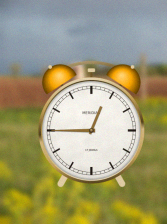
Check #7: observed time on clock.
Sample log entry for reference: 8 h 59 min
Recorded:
12 h 45 min
